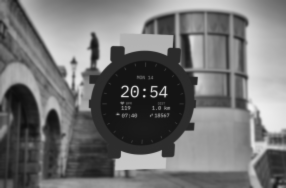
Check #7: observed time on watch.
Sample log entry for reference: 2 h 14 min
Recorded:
20 h 54 min
